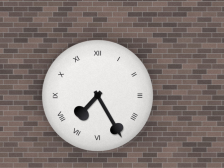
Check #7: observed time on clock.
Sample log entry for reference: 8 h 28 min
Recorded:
7 h 25 min
